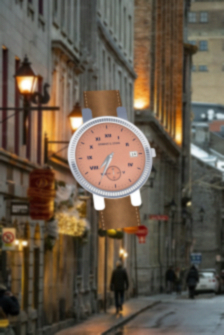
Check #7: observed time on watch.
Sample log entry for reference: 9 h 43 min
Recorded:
7 h 35 min
